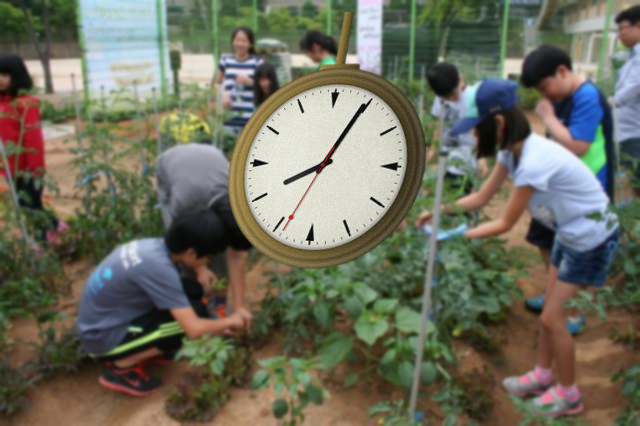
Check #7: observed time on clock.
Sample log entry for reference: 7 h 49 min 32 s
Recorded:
8 h 04 min 34 s
